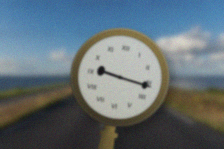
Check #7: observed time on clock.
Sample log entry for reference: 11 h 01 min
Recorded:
9 h 16 min
